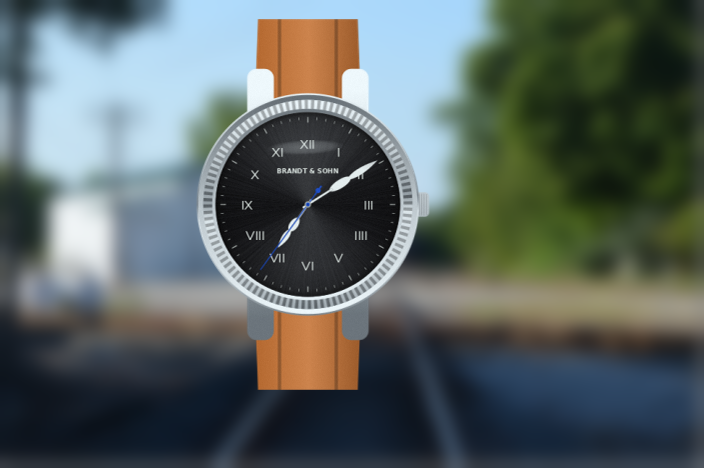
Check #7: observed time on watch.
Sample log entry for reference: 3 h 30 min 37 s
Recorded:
7 h 09 min 36 s
